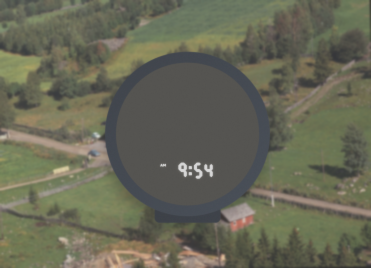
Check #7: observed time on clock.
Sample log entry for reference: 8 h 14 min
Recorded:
9 h 54 min
